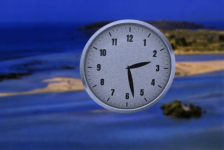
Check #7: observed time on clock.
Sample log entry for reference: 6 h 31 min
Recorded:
2 h 28 min
